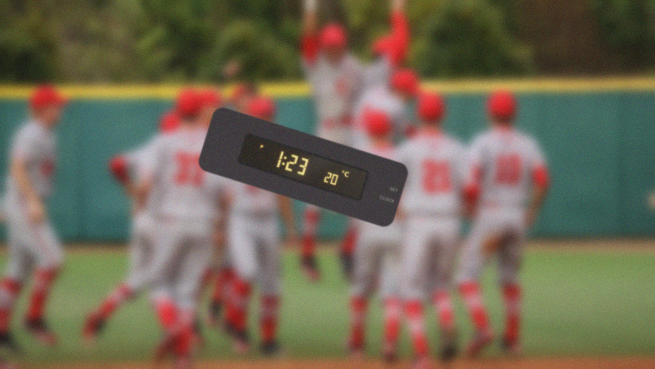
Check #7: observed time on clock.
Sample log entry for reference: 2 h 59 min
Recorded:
1 h 23 min
